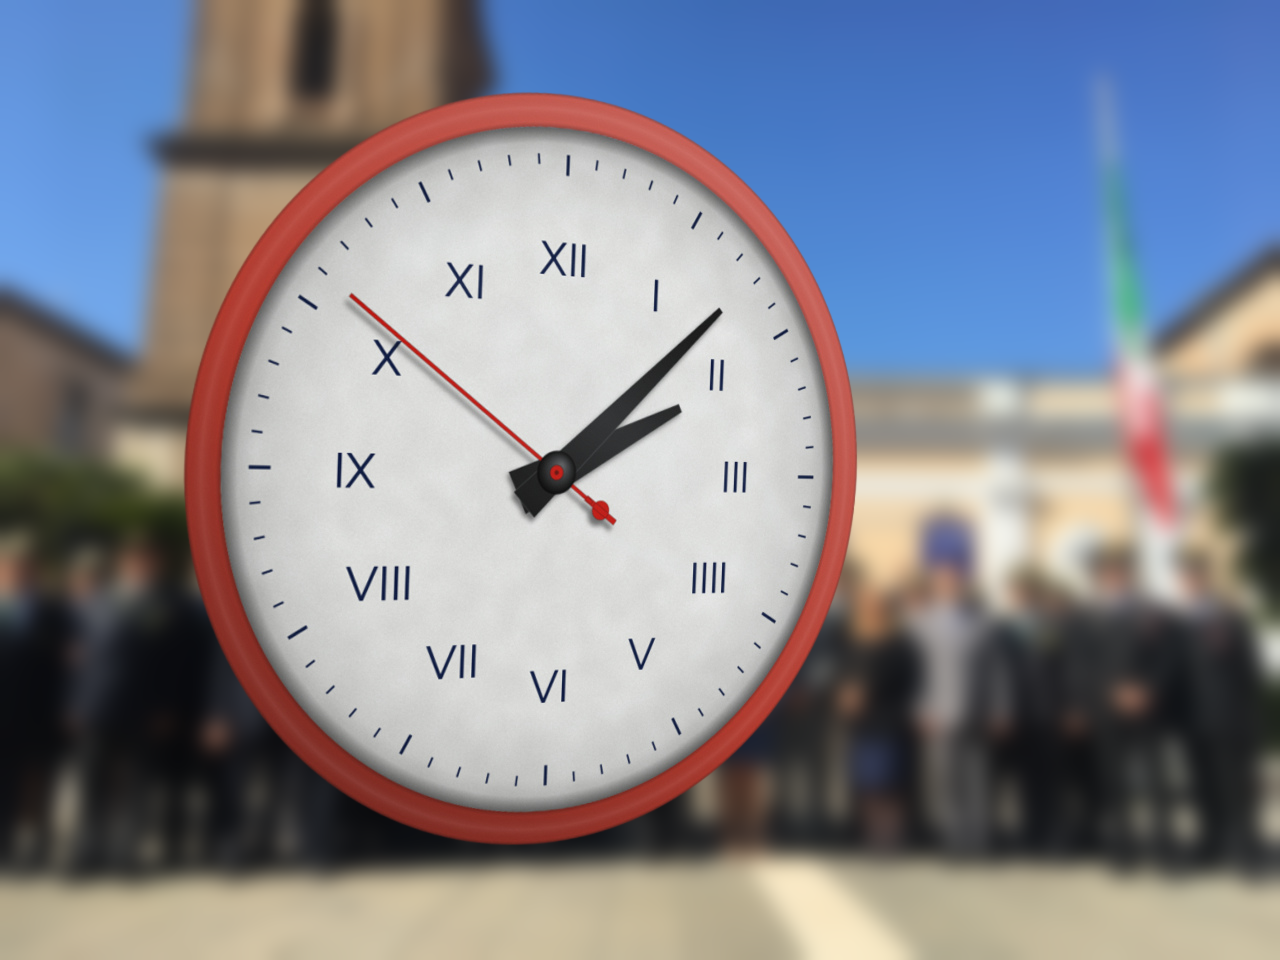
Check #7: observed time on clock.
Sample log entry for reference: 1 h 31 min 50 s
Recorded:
2 h 07 min 51 s
